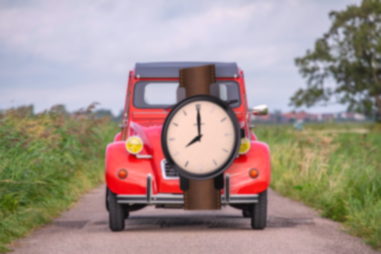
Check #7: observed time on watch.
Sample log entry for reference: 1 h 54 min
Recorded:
8 h 00 min
